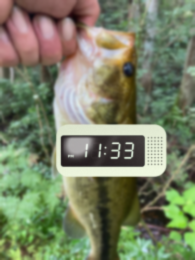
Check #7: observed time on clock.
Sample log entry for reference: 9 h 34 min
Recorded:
11 h 33 min
